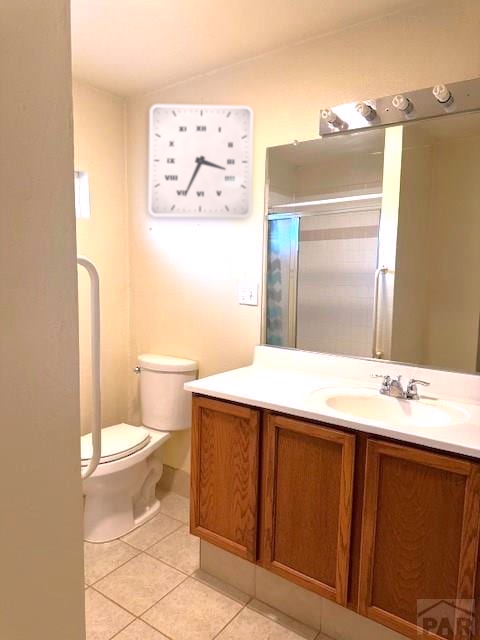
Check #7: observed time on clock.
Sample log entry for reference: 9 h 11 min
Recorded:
3 h 34 min
